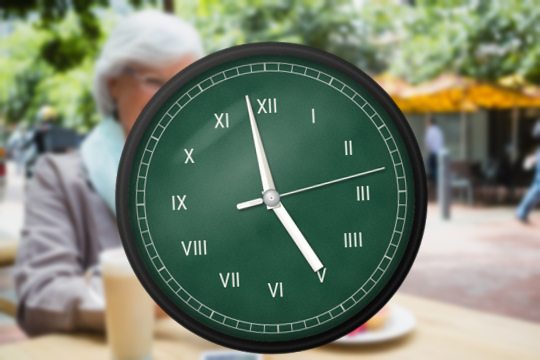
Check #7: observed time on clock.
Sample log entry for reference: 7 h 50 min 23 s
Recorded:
4 h 58 min 13 s
